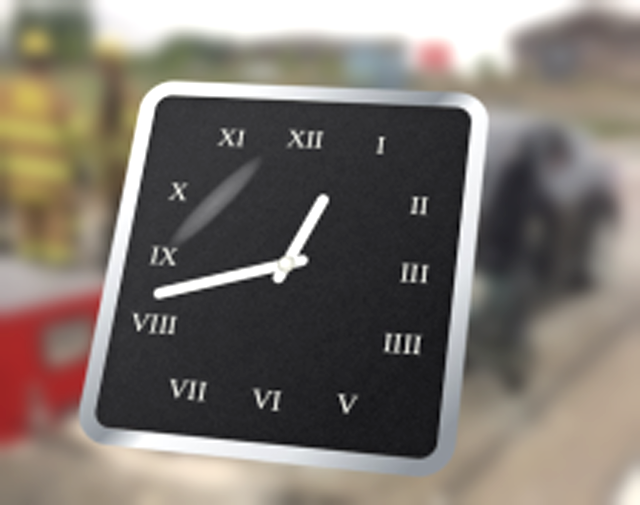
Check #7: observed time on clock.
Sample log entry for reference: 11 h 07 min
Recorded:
12 h 42 min
